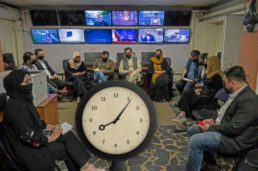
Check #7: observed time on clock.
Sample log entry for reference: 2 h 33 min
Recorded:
8 h 06 min
